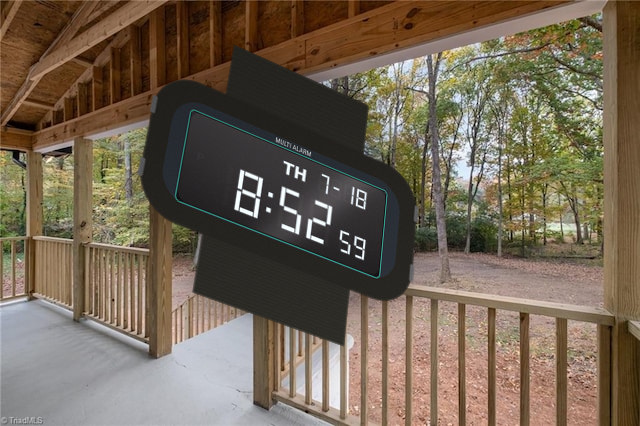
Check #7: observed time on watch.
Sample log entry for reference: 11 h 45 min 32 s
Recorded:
8 h 52 min 59 s
